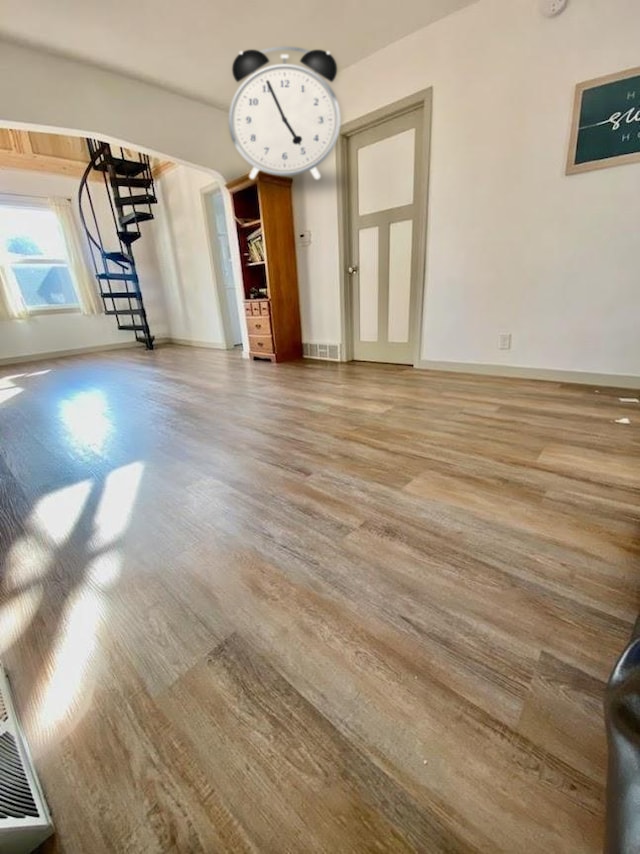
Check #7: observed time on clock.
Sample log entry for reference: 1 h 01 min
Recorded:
4 h 56 min
